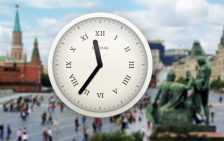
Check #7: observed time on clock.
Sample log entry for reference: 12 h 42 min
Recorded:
11 h 36 min
